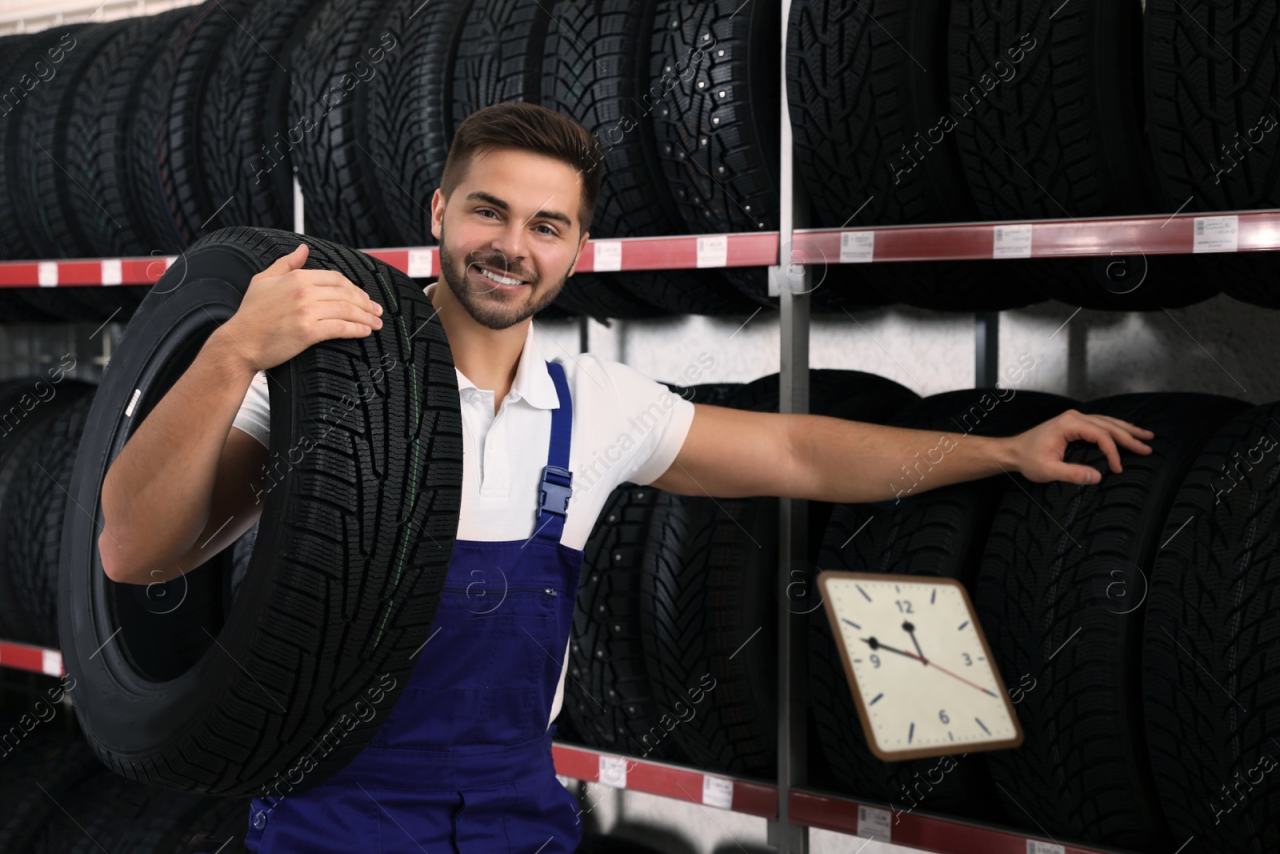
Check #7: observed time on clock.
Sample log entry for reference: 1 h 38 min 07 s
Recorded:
11 h 48 min 20 s
